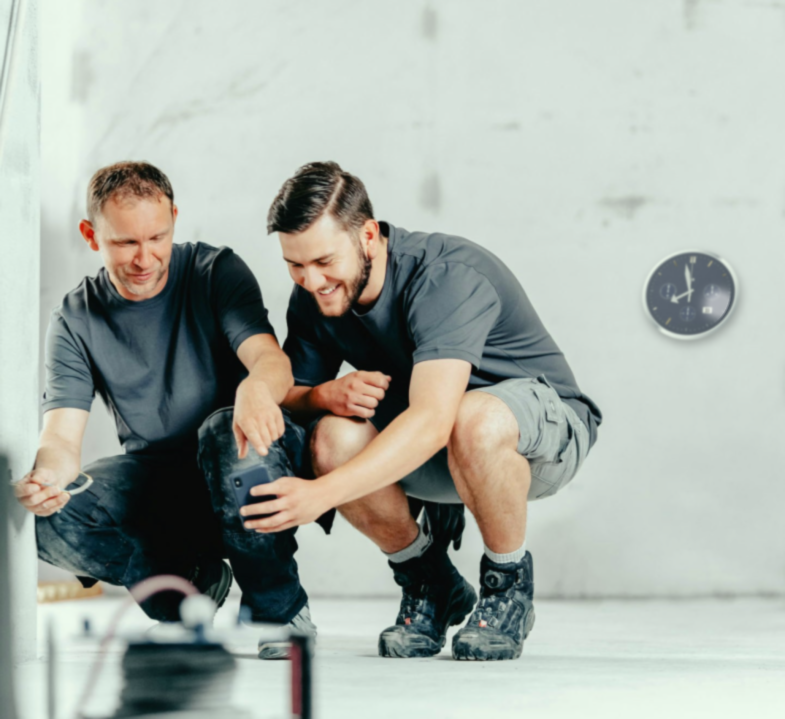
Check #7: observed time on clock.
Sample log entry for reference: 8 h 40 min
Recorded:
7 h 58 min
